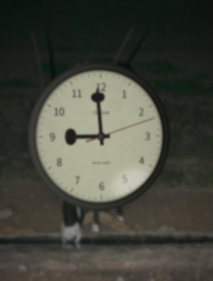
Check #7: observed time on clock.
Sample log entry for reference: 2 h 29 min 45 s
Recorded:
8 h 59 min 12 s
